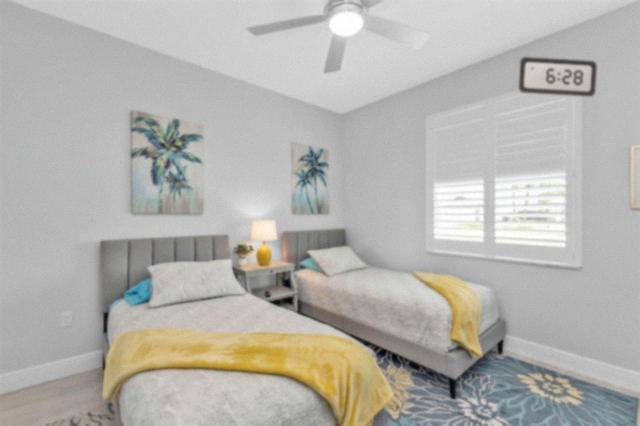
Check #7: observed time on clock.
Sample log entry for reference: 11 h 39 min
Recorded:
6 h 28 min
